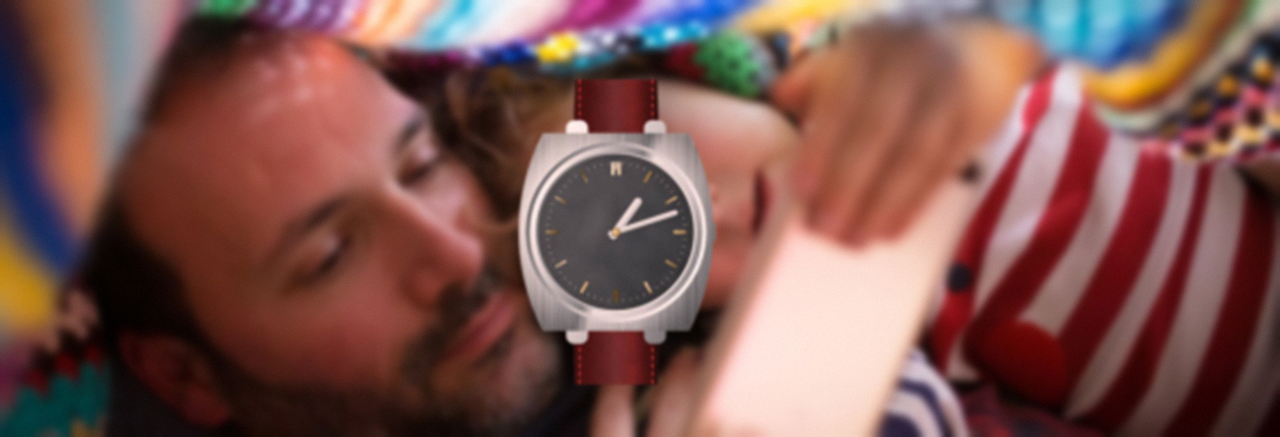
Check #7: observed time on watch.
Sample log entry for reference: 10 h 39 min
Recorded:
1 h 12 min
